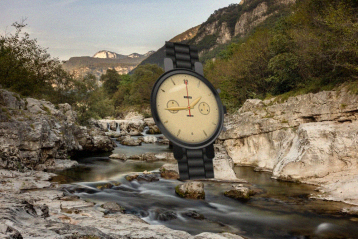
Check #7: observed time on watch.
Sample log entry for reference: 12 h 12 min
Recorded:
1 h 44 min
